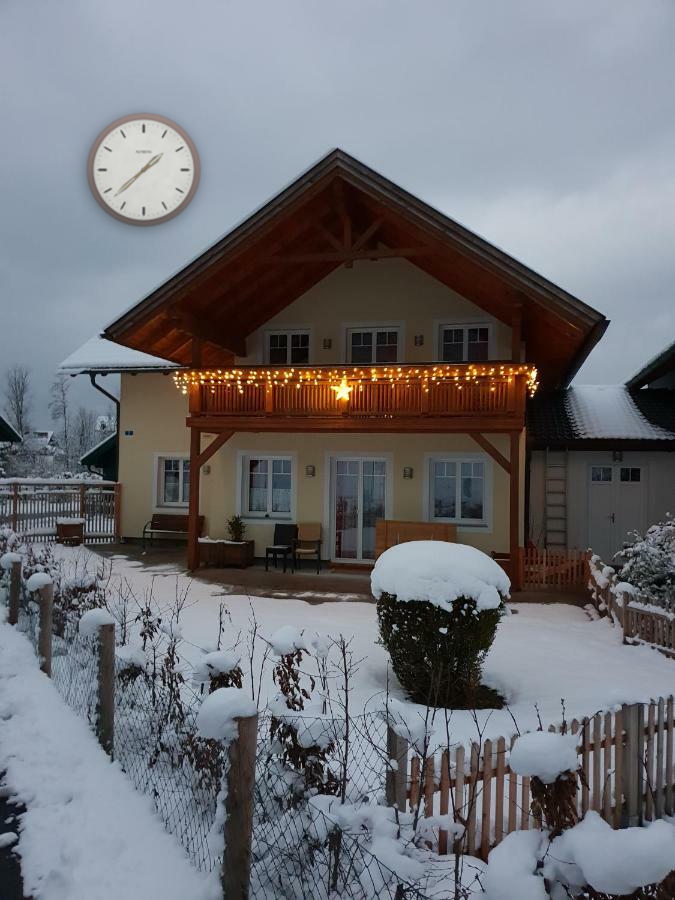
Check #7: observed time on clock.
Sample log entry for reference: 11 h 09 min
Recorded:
1 h 38 min
